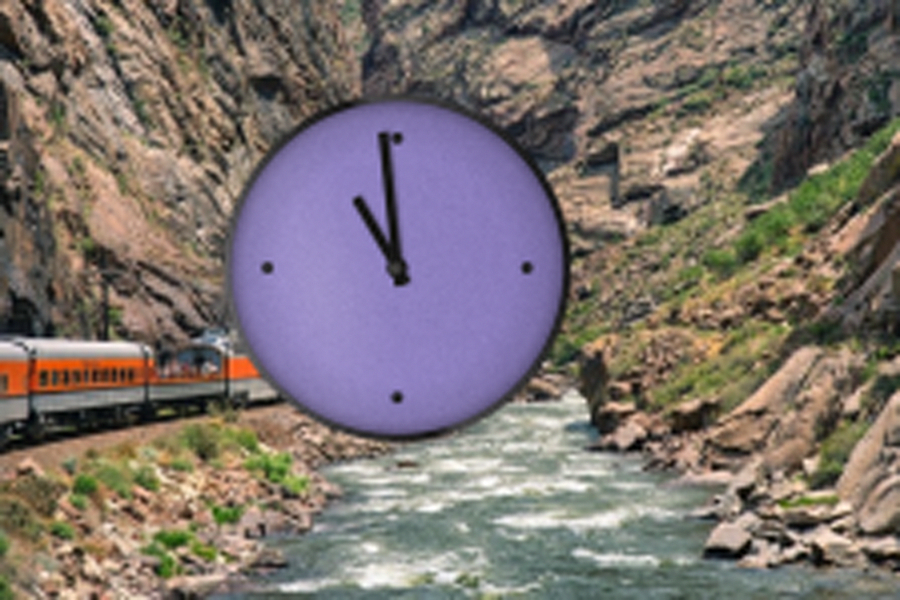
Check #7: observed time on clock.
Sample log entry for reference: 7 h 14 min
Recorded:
10 h 59 min
